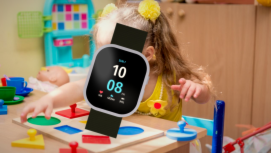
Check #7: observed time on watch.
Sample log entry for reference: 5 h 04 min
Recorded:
10 h 08 min
